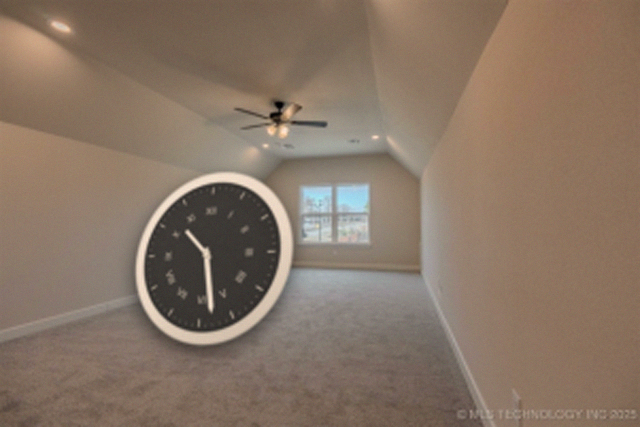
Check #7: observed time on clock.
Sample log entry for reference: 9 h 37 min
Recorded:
10 h 28 min
